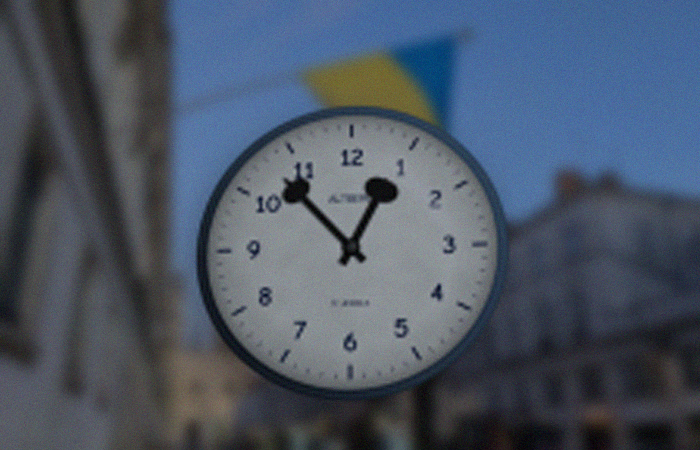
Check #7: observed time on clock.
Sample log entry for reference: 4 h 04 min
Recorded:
12 h 53 min
